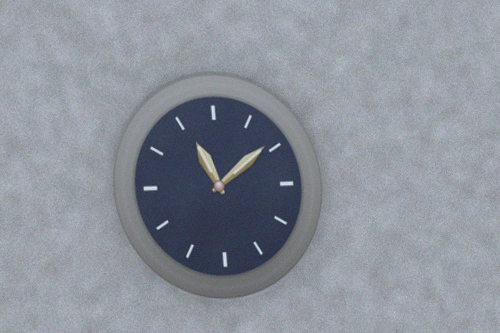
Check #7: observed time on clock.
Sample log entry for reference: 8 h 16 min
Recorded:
11 h 09 min
